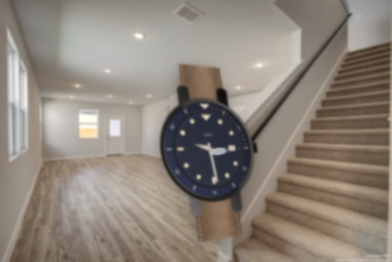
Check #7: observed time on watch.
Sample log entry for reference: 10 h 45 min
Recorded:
9 h 29 min
